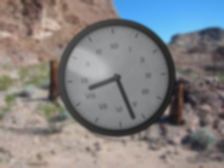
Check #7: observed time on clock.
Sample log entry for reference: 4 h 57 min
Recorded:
8 h 27 min
